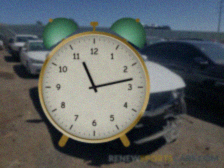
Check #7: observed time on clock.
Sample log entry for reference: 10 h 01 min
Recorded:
11 h 13 min
